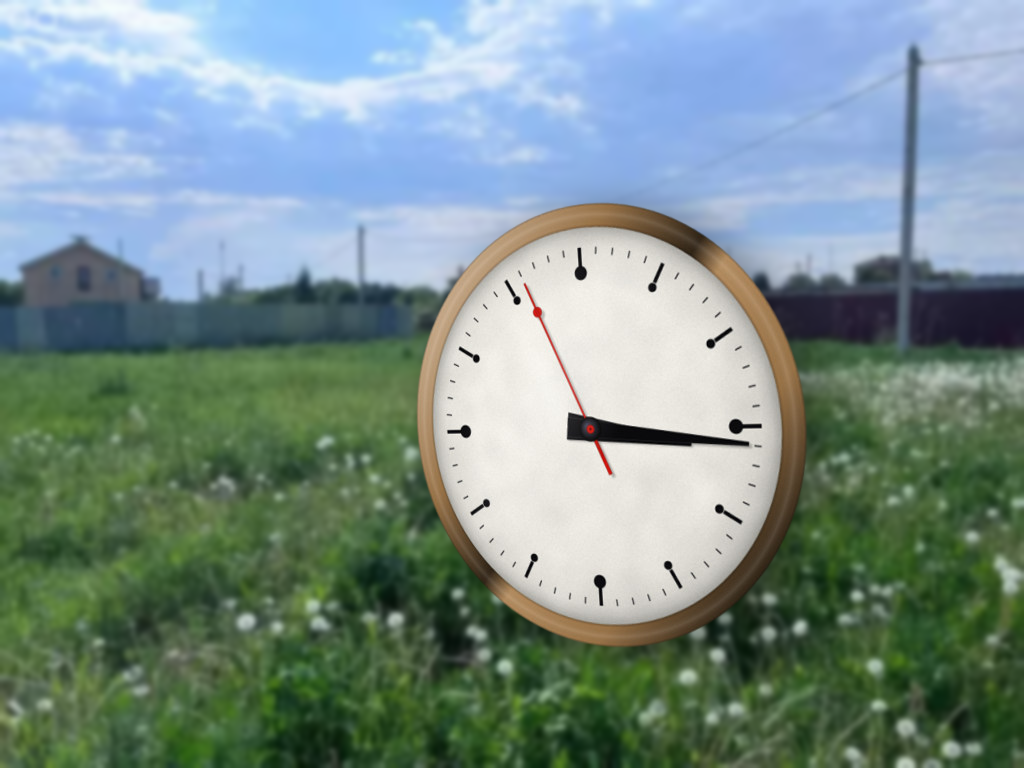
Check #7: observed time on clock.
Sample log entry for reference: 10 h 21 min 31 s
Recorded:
3 h 15 min 56 s
